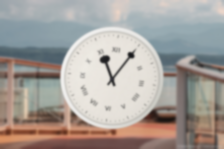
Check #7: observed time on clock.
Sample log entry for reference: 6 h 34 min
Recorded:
11 h 05 min
